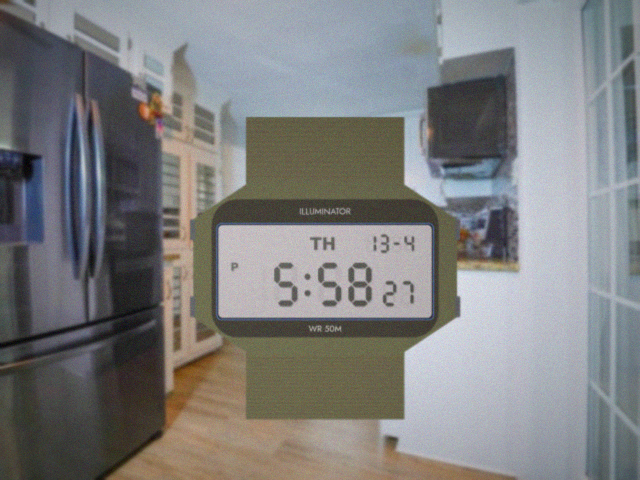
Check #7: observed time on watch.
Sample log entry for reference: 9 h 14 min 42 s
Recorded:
5 h 58 min 27 s
